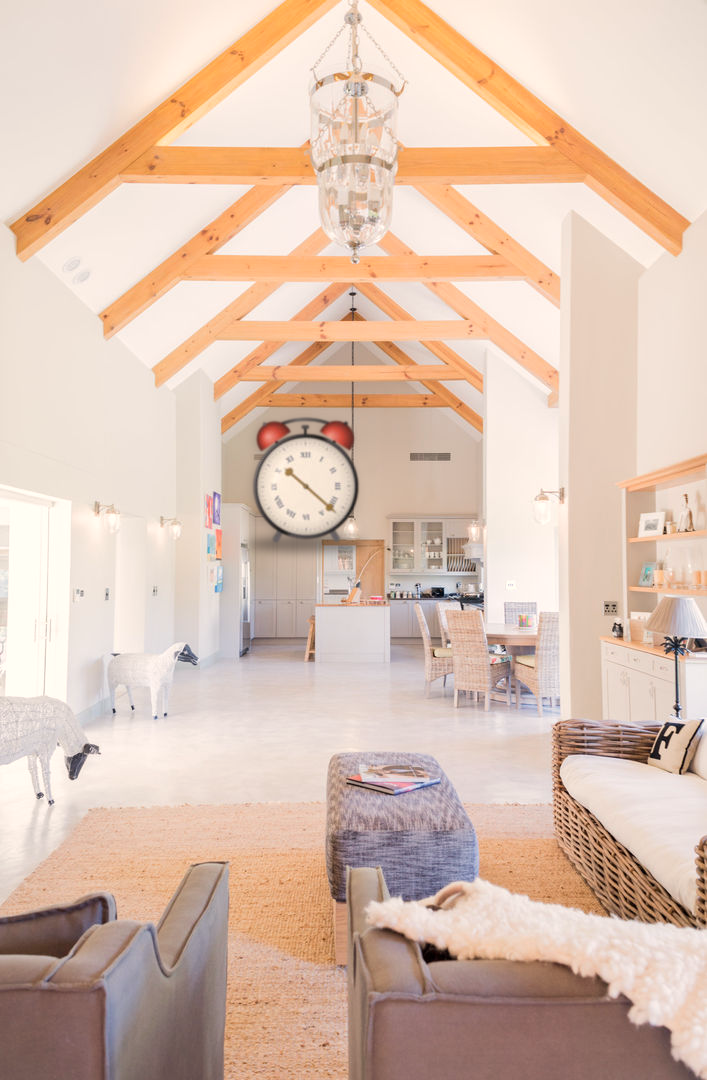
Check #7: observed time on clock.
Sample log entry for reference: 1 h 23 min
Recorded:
10 h 22 min
